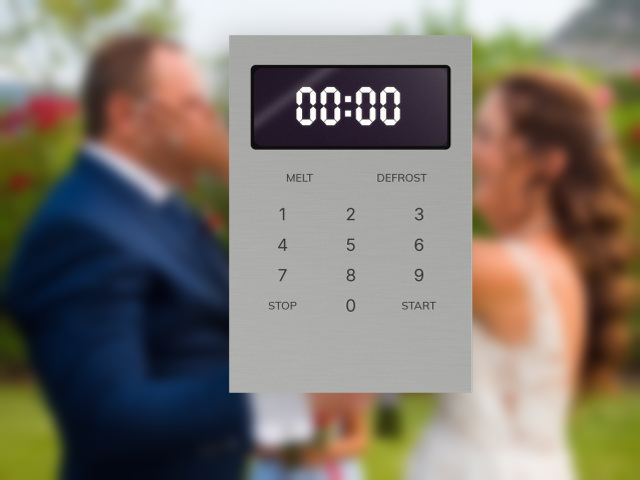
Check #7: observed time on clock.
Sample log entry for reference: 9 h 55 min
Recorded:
0 h 00 min
